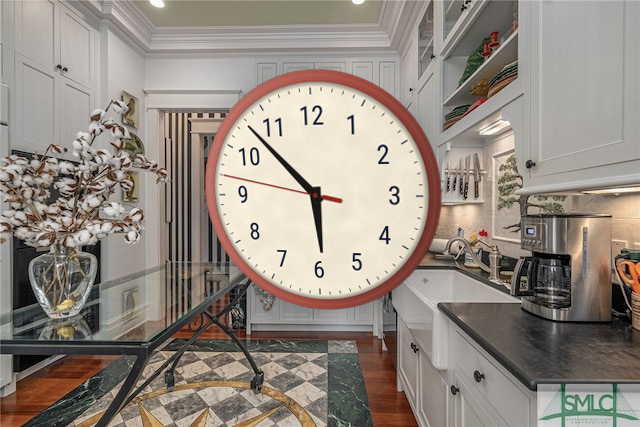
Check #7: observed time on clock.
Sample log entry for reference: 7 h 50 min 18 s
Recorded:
5 h 52 min 47 s
